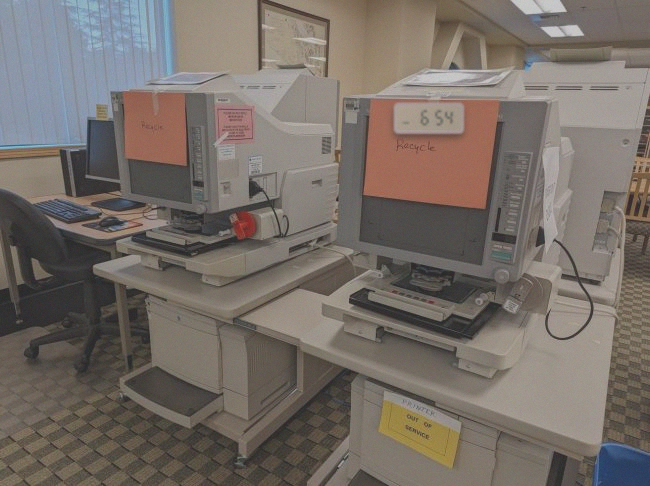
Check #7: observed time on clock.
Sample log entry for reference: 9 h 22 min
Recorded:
6 h 54 min
